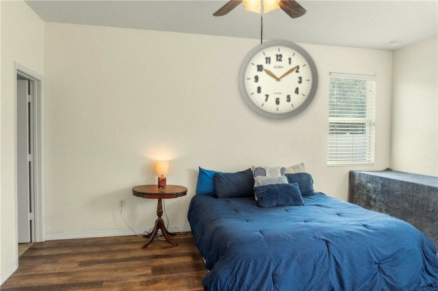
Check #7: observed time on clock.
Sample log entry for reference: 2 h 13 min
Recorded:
10 h 09 min
